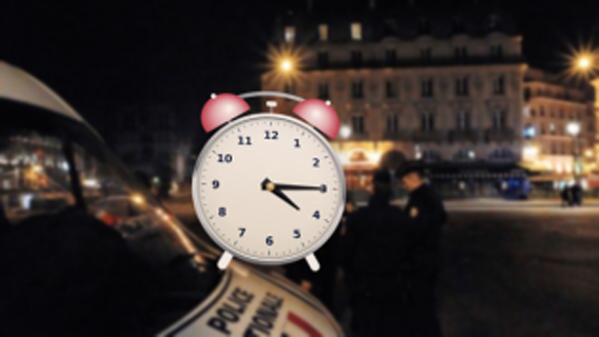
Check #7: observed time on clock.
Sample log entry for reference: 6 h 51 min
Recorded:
4 h 15 min
